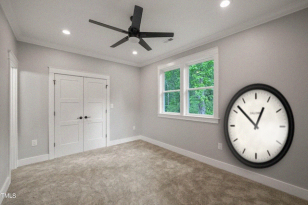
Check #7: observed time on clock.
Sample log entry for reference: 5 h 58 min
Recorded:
12 h 52 min
